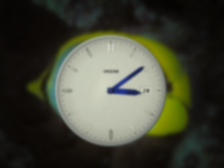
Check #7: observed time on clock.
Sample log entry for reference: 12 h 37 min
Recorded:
3 h 09 min
